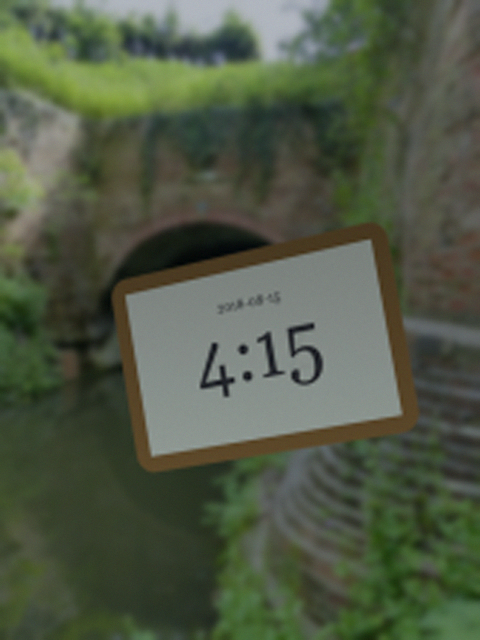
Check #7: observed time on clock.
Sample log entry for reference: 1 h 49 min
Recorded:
4 h 15 min
